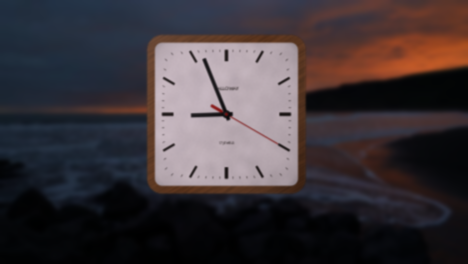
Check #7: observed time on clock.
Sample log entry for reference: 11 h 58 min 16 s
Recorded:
8 h 56 min 20 s
